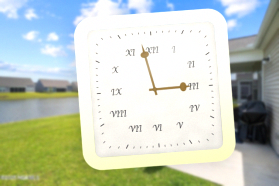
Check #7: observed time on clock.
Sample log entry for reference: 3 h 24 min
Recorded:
2 h 58 min
